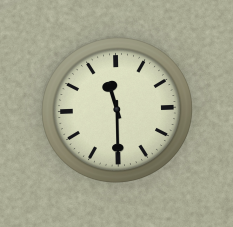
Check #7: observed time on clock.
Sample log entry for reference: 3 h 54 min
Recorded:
11 h 30 min
